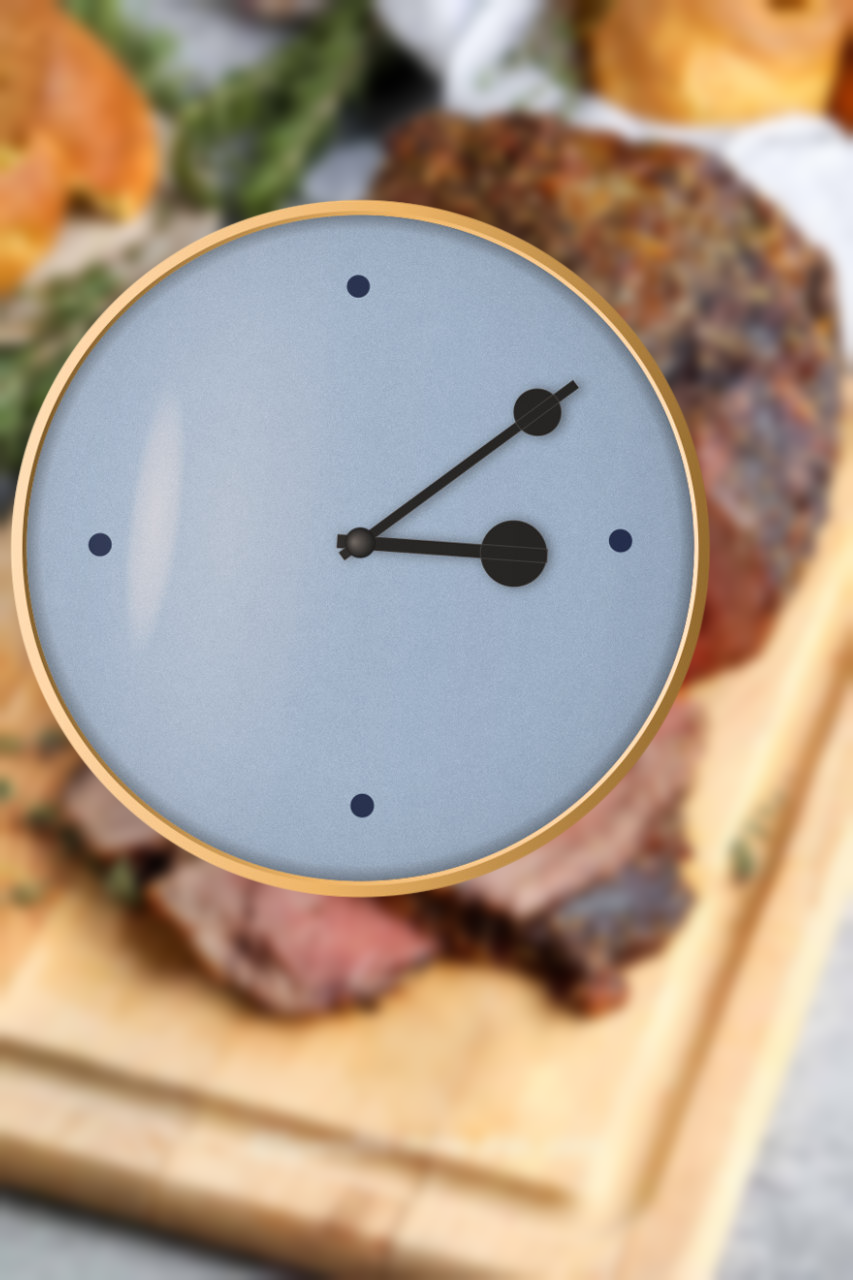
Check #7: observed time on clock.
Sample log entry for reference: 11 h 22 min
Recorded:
3 h 09 min
